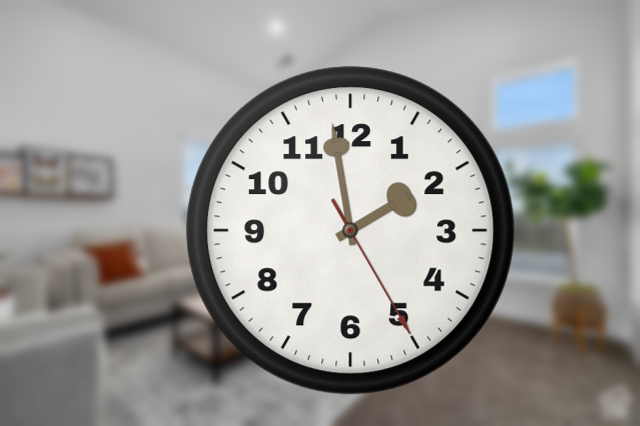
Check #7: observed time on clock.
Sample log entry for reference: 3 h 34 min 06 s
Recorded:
1 h 58 min 25 s
